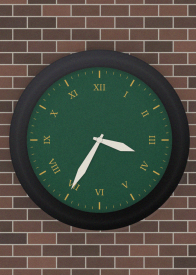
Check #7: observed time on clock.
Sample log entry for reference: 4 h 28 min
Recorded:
3 h 35 min
